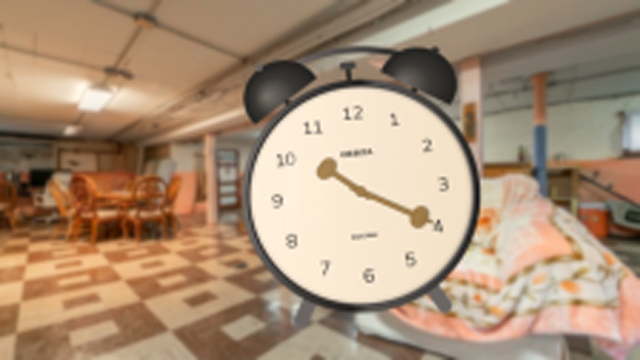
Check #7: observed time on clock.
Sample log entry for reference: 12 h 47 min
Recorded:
10 h 20 min
